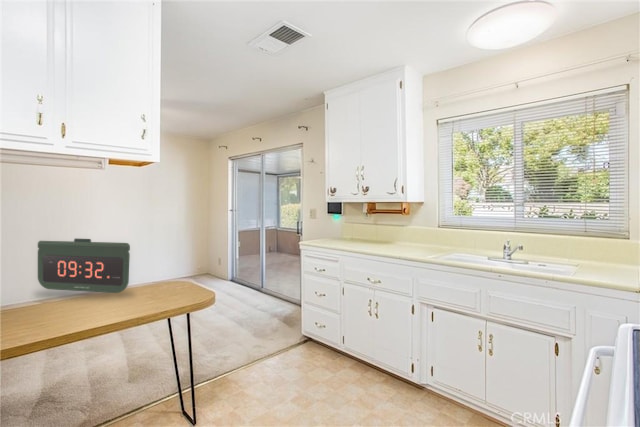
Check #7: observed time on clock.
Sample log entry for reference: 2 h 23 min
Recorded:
9 h 32 min
